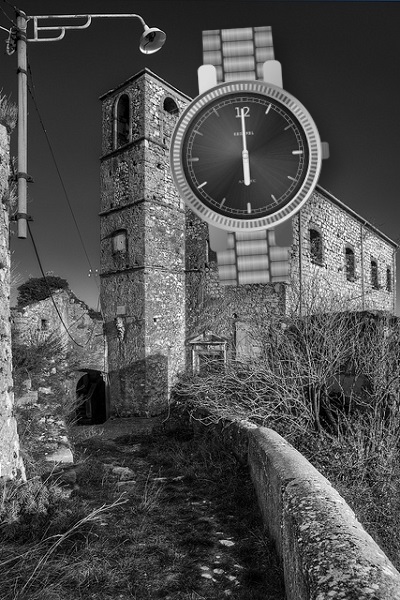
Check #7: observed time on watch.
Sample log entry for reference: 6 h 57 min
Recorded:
6 h 00 min
